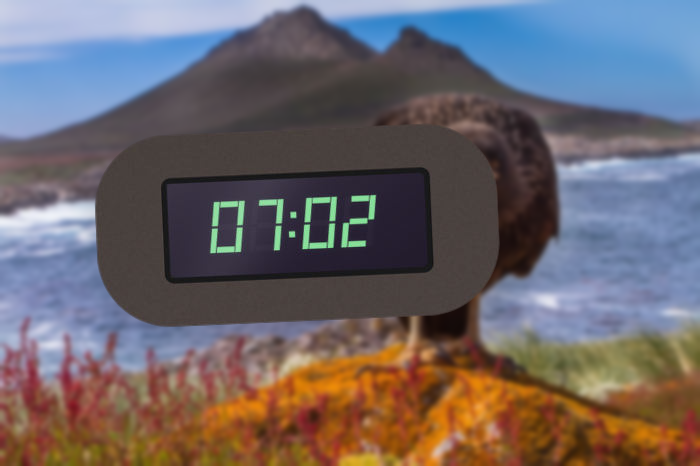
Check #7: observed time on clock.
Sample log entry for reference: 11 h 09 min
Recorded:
7 h 02 min
